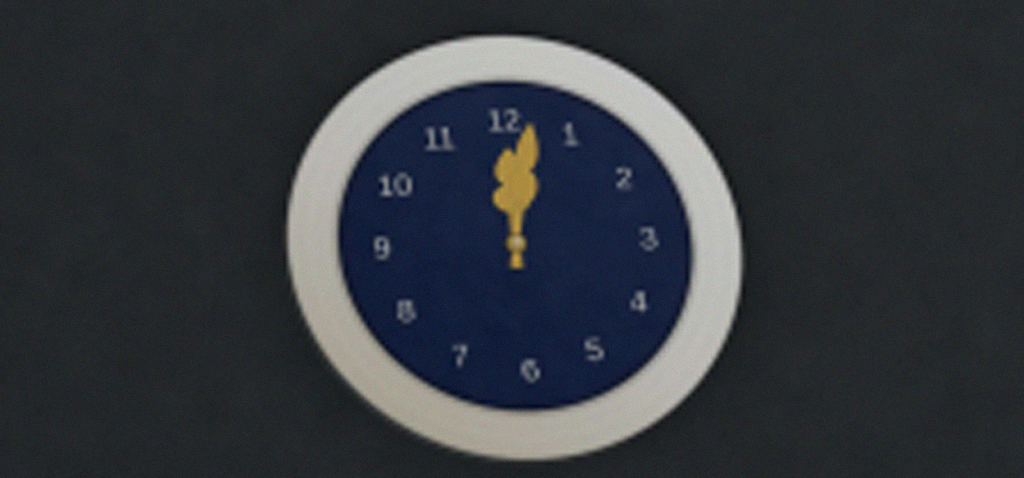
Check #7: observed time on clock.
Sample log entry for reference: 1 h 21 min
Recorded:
12 h 02 min
